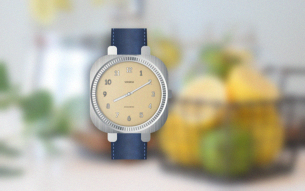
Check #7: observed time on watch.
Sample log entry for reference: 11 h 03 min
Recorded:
8 h 10 min
